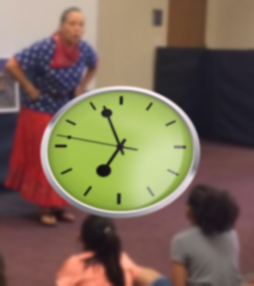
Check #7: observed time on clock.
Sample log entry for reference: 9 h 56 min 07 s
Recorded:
6 h 56 min 47 s
